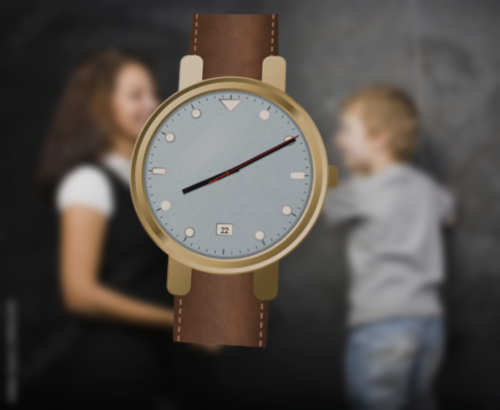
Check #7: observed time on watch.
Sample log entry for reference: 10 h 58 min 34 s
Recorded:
8 h 10 min 10 s
